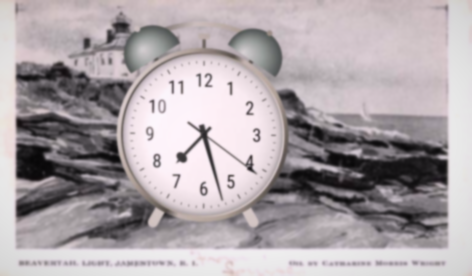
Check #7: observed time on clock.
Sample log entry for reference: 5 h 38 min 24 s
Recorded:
7 h 27 min 21 s
